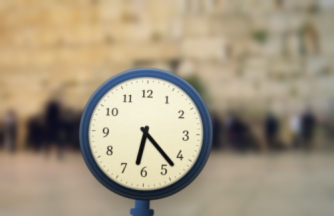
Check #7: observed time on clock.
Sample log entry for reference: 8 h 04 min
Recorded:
6 h 23 min
